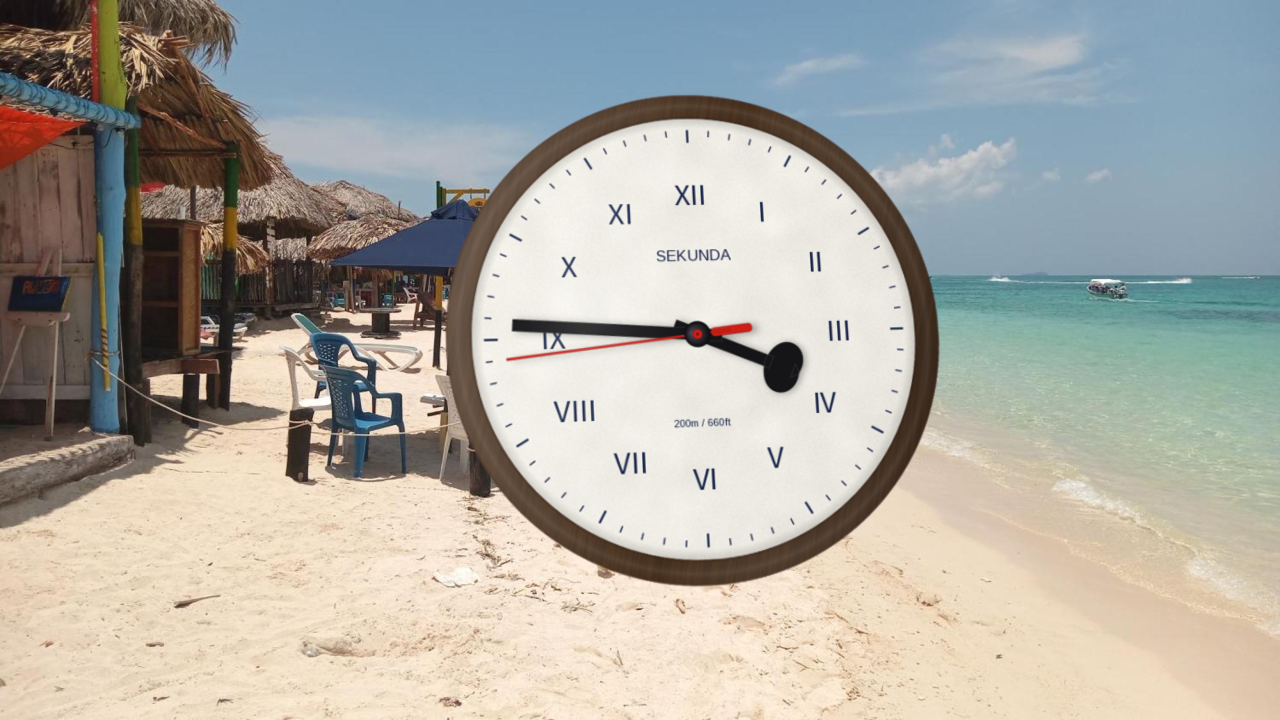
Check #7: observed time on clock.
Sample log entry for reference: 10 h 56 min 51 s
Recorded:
3 h 45 min 44 s
